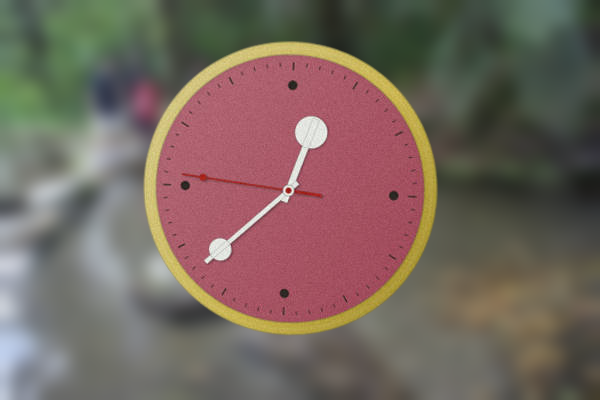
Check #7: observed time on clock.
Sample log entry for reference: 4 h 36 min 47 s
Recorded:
12 h 37 min 46 s
